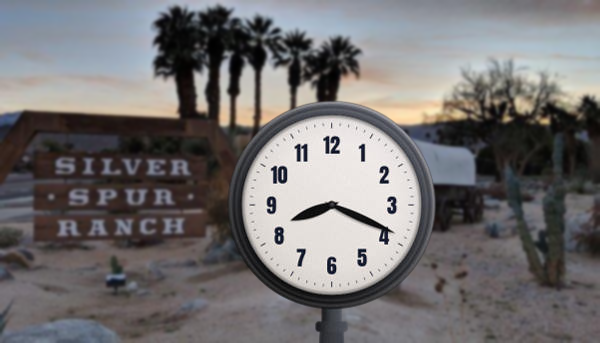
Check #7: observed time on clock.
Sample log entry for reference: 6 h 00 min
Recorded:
8 h 19 min
